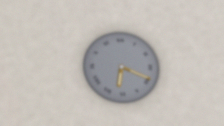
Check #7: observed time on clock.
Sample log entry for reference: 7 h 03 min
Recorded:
6 h 19 min
